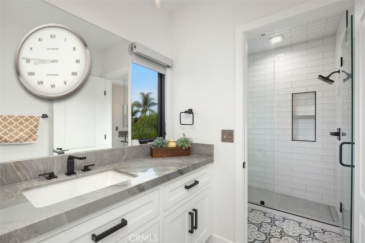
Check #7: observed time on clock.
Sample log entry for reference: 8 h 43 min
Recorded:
8 h 46 min
